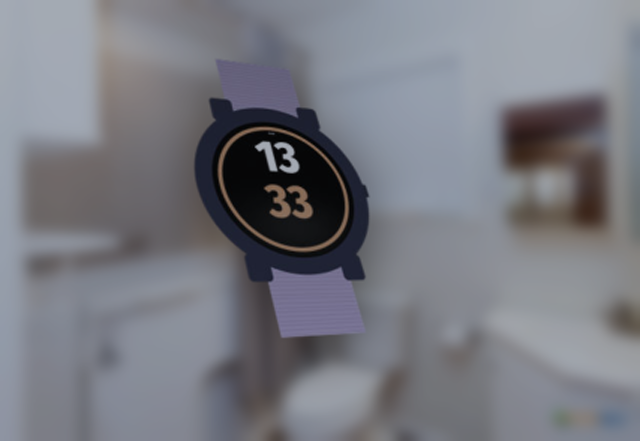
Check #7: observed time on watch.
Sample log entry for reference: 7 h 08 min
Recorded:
13 h 33 min
